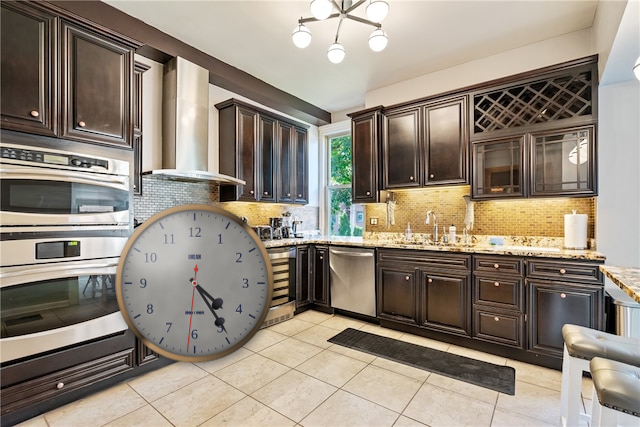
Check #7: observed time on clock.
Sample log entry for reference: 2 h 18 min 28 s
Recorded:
4 h 24 min 31 s
